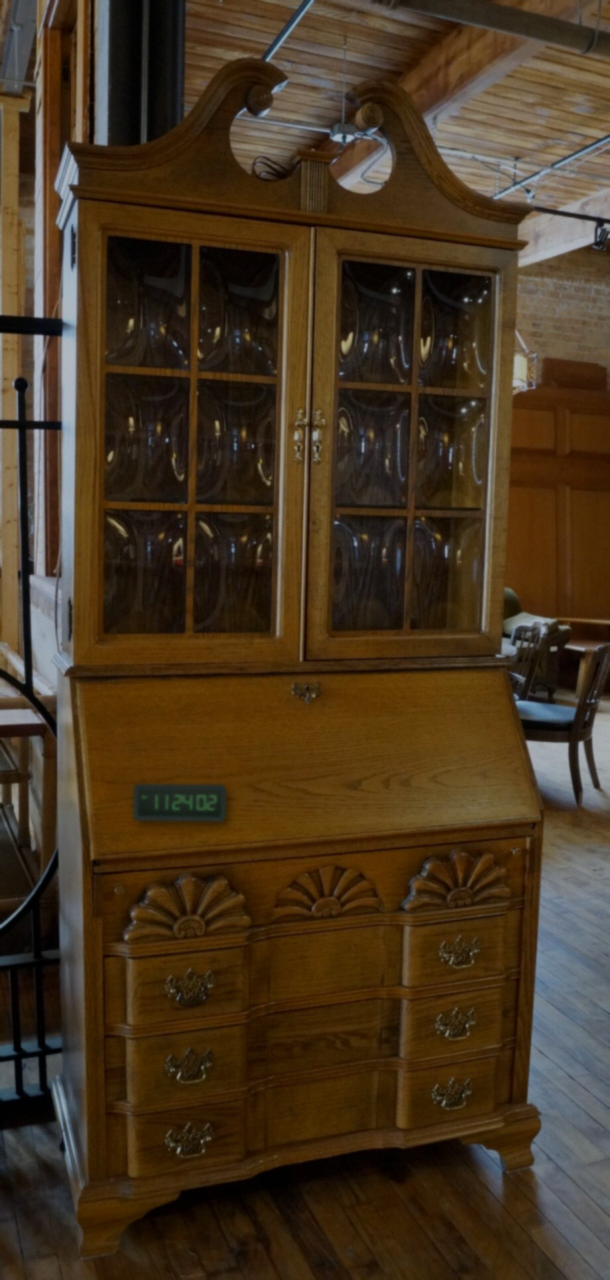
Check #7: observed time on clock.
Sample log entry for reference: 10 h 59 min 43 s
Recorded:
11 h 24 min 02 s
